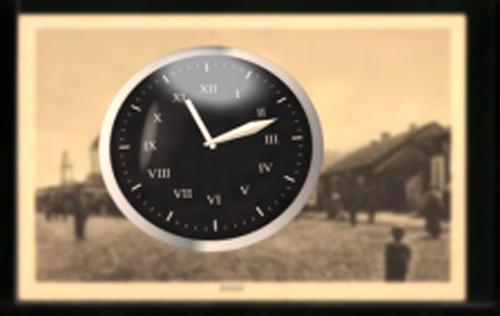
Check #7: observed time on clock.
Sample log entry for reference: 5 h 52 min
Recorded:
11 h 12 min
